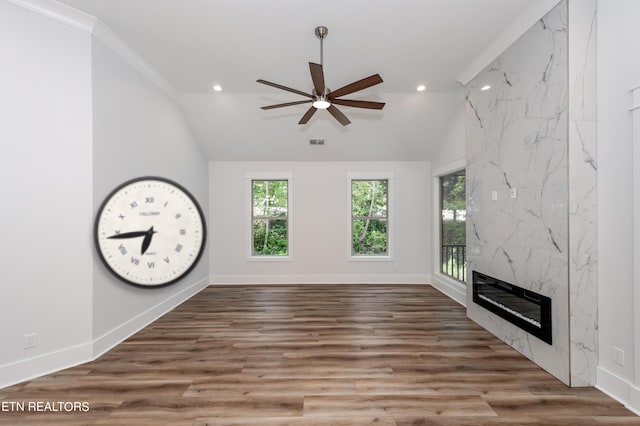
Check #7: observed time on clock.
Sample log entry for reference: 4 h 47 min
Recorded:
6 h 44 min
